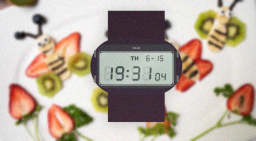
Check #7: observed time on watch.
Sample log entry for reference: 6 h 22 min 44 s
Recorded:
19 h 31 min 04 s
